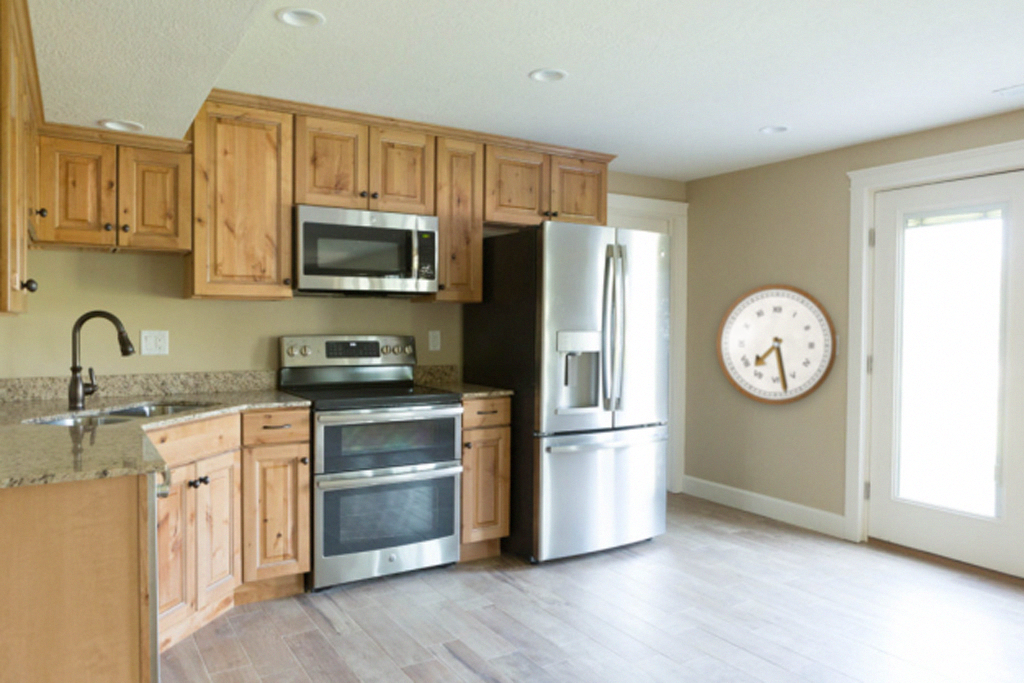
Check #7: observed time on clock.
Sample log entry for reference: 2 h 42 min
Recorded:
7 h 28 min
